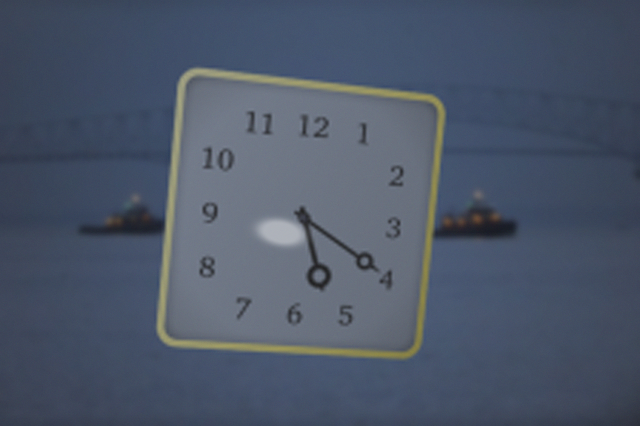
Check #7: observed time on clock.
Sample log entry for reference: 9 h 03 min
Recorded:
5 h 20 min
